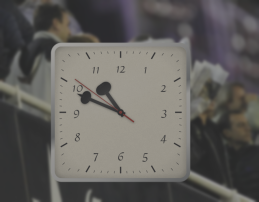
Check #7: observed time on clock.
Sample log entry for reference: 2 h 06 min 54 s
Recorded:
10 h 48 min 51 s
